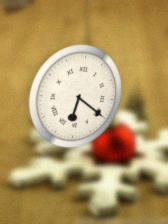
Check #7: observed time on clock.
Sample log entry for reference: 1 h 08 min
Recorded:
6 h 20 min
